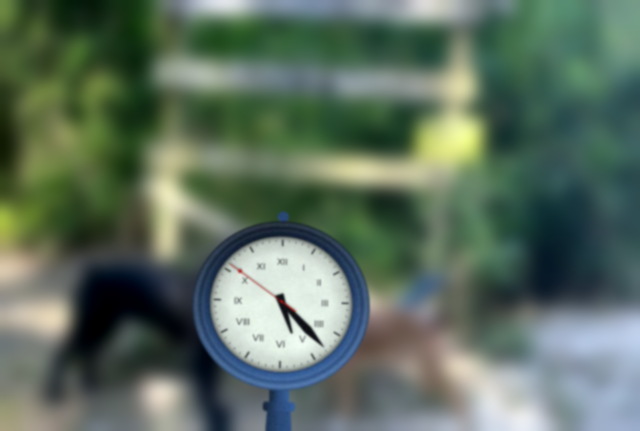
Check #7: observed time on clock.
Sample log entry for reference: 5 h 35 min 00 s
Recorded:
5 h 22 min 51 s
